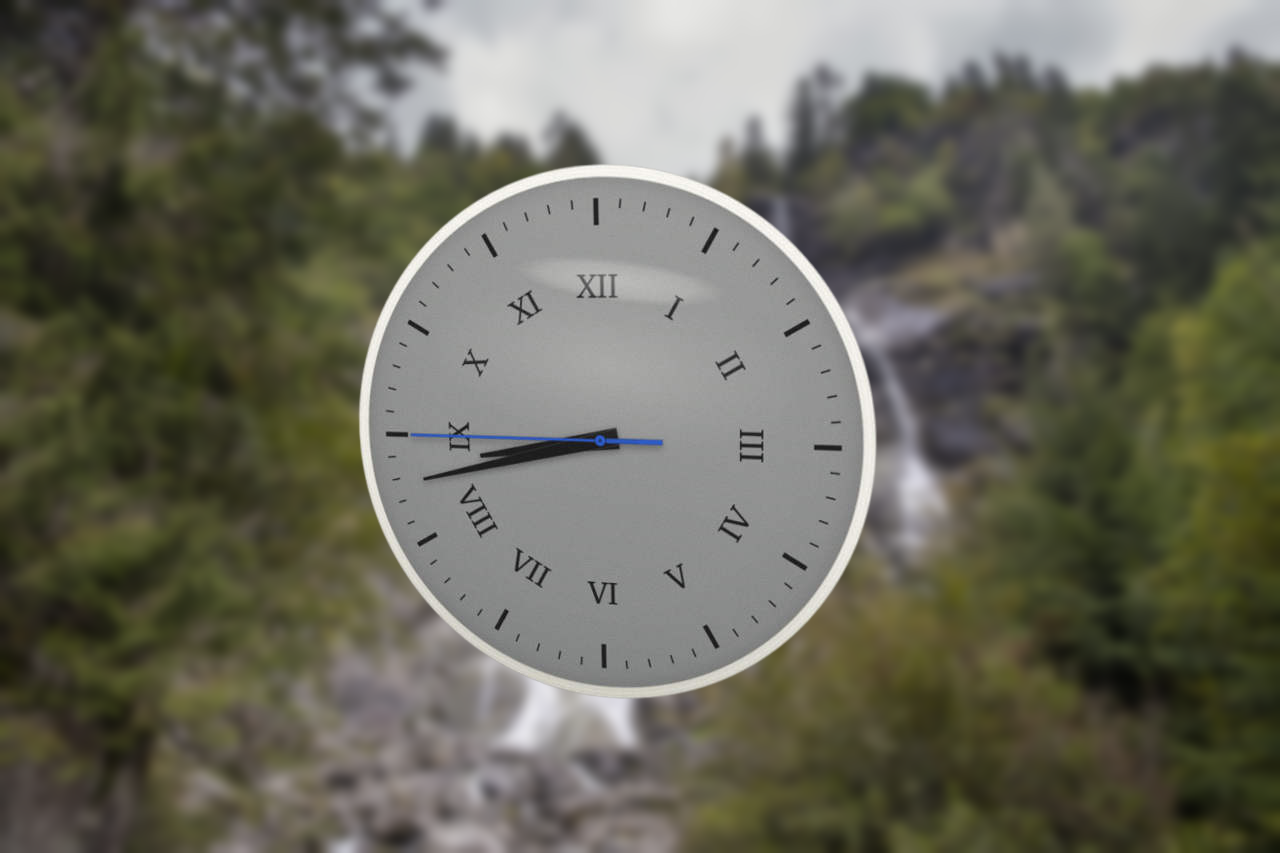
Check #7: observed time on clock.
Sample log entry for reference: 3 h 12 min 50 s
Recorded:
8 h 42 min 45 s
